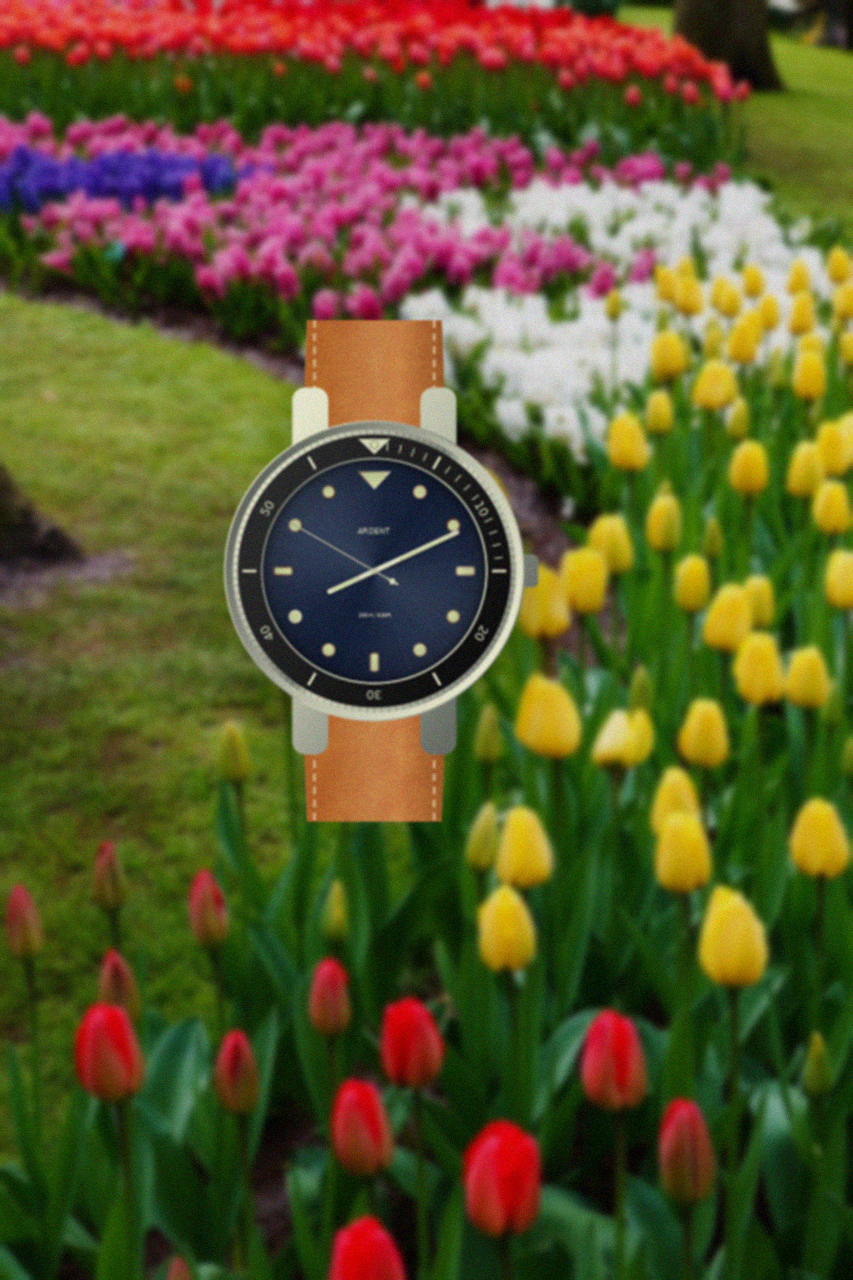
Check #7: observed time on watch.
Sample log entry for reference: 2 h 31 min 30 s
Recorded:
8 h 10 min 50 s
